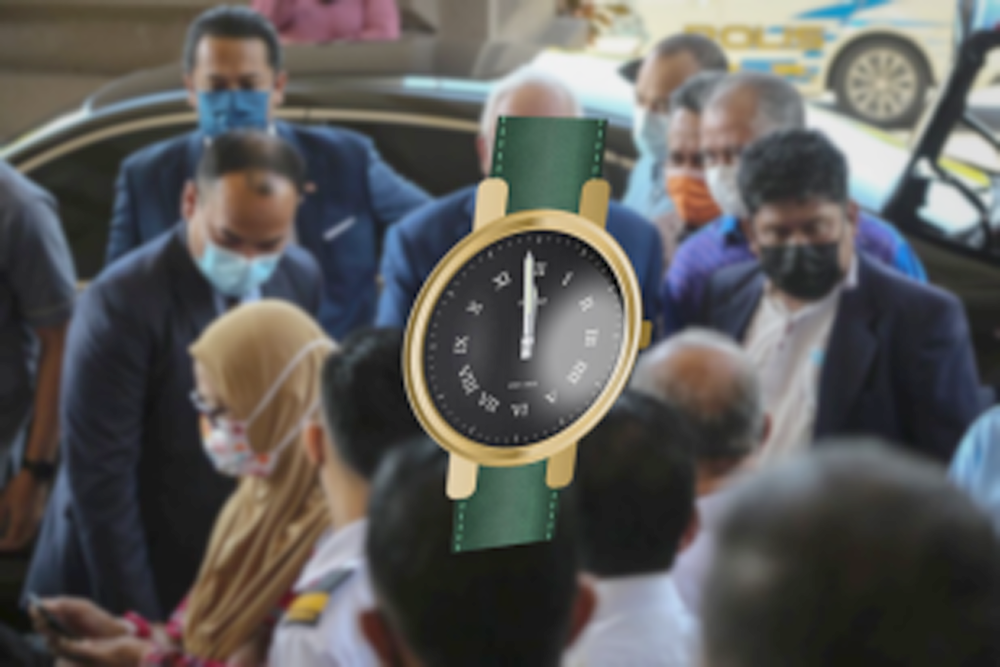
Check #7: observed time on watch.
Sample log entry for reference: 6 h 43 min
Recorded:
11 h 59 min
